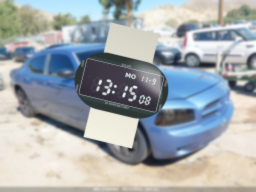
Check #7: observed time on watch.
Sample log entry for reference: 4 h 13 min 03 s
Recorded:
13 h 15 min 08 s
